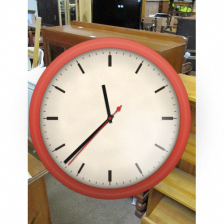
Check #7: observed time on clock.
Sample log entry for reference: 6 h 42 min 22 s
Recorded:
11 h 37 min 37 s
